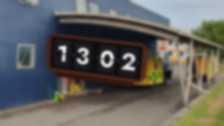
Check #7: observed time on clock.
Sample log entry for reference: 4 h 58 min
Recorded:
13 h 02 min
